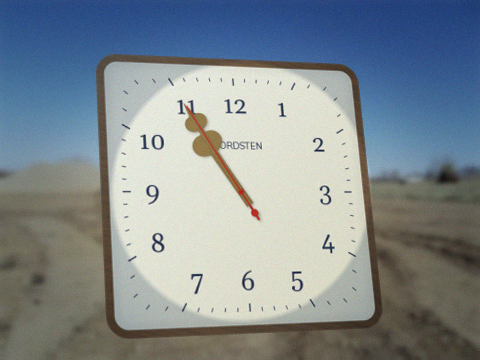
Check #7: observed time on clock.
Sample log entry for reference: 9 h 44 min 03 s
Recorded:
10 h 54 min 55 s
